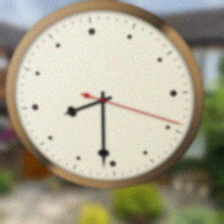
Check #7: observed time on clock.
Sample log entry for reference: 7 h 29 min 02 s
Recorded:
8 h 31 min 19 s
